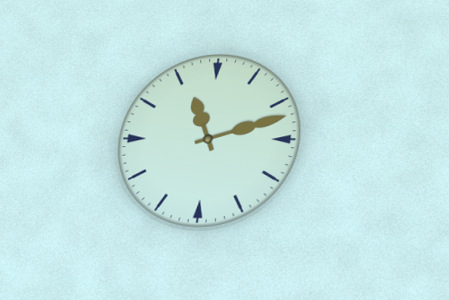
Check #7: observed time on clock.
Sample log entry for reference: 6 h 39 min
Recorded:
11 h 12 min
